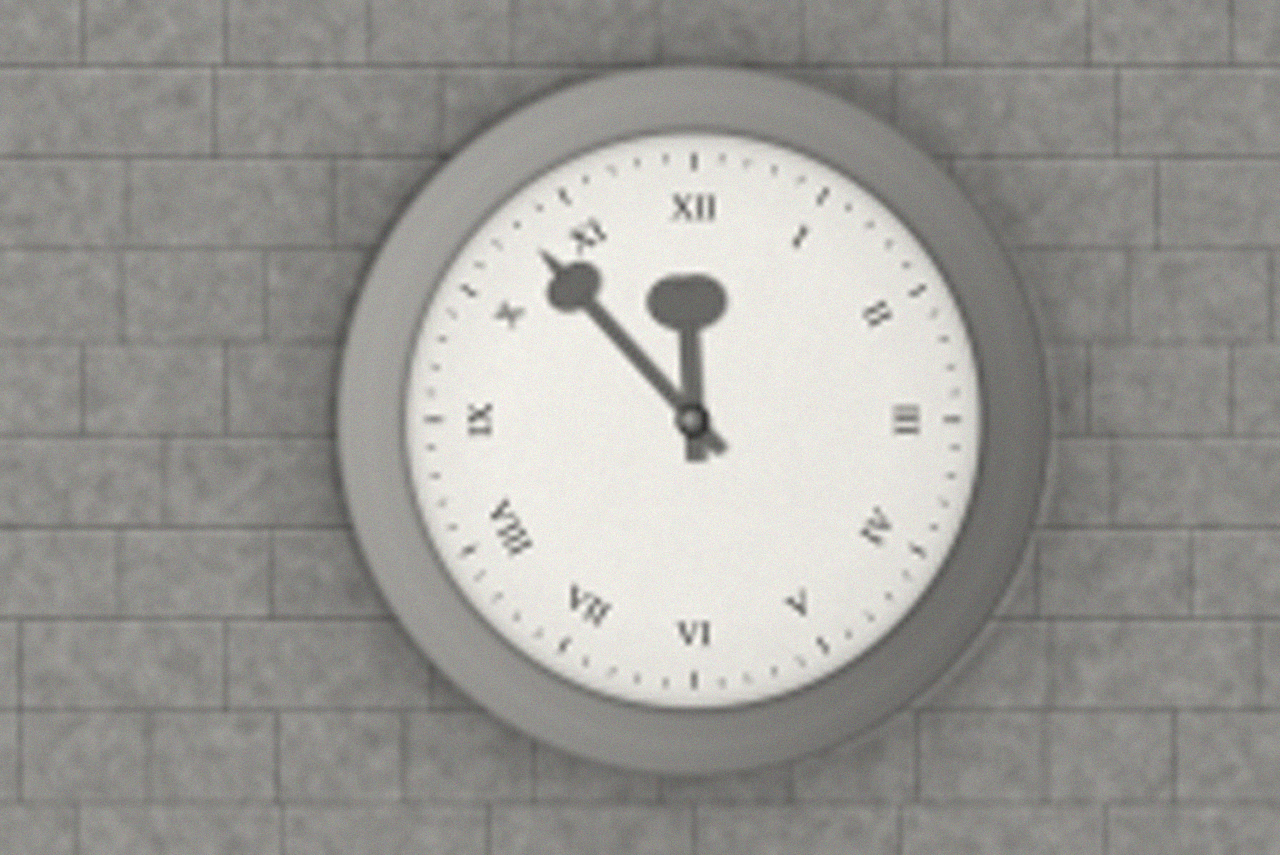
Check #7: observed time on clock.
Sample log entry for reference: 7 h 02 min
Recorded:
11 h 53 min
